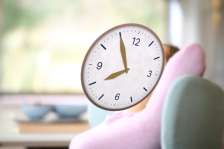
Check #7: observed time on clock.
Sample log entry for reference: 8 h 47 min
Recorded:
7 h 55 min
